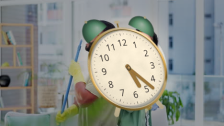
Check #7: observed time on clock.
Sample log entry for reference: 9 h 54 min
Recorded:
5 h 23 min
